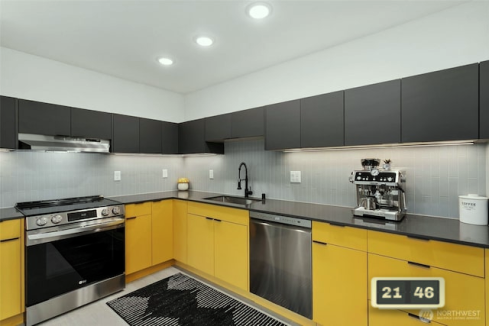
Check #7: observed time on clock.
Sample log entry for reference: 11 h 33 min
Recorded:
21 h 46 min
